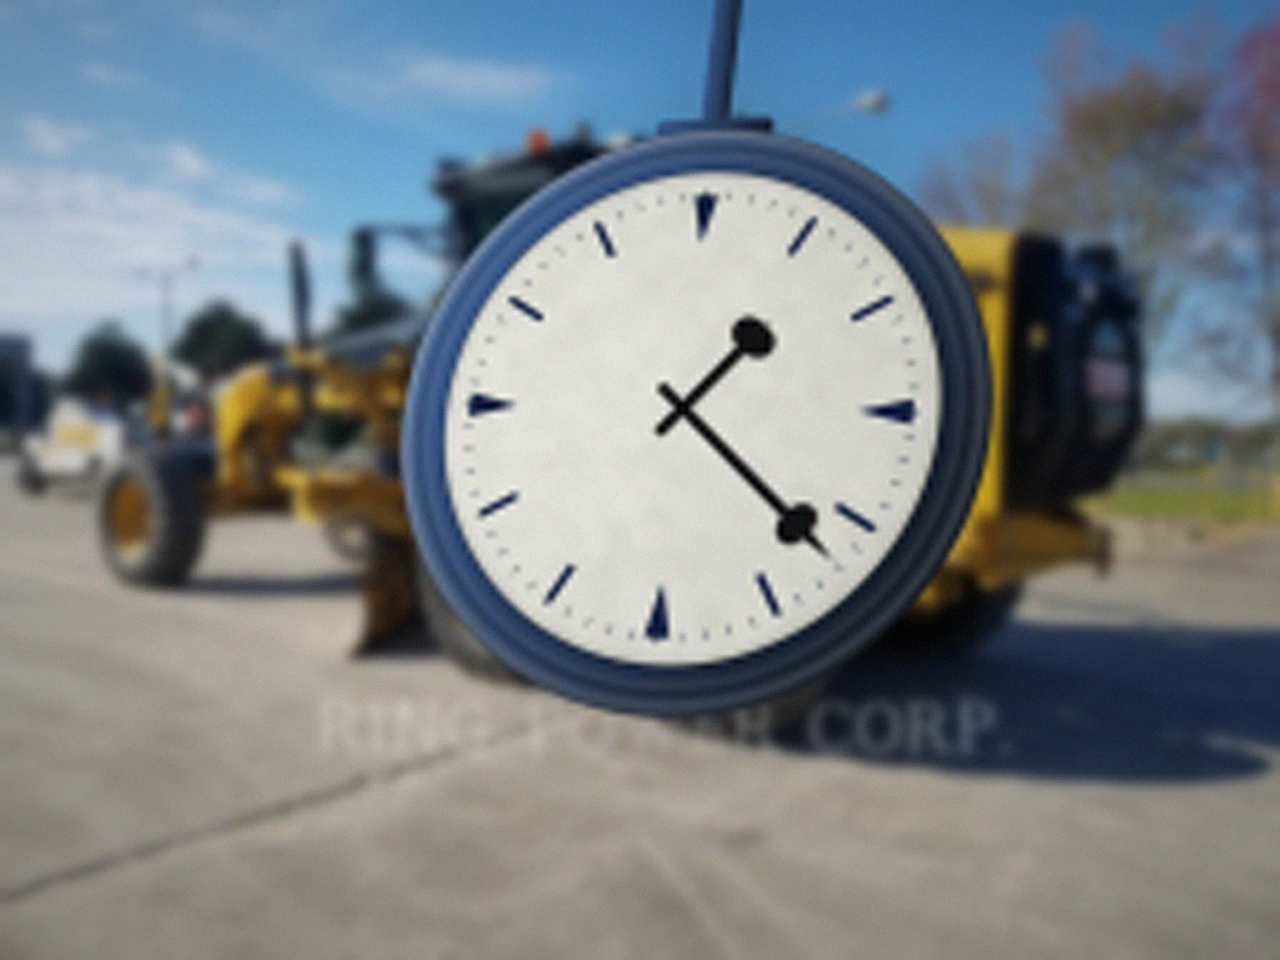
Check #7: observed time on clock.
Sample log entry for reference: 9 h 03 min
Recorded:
1 h 22 min
